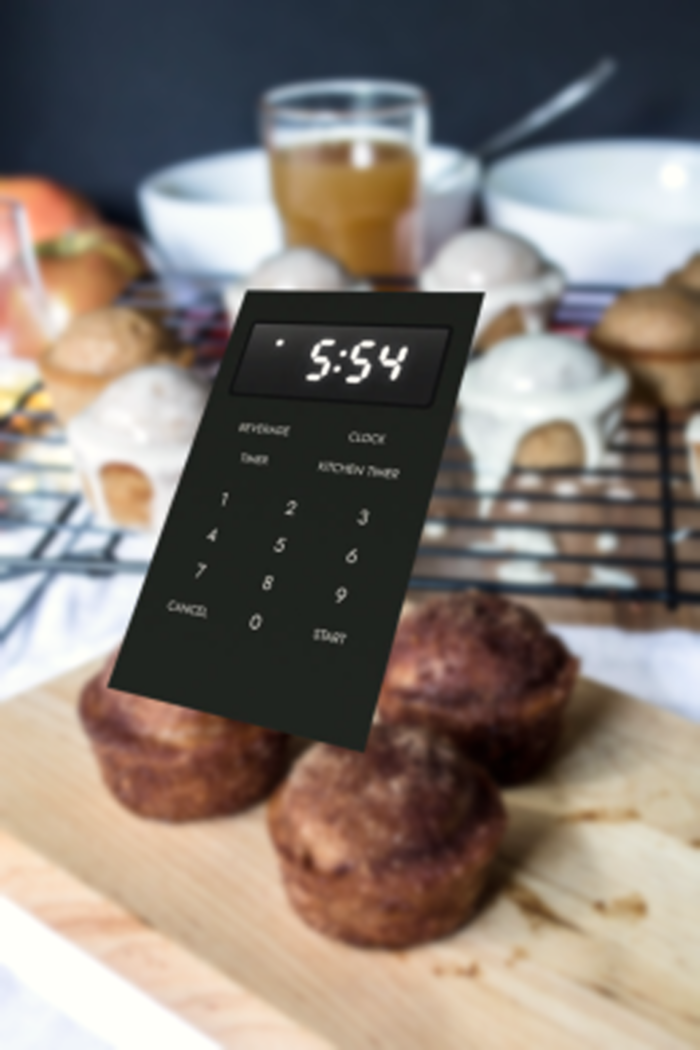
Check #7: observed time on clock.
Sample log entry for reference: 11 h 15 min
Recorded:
5 h 54 min
